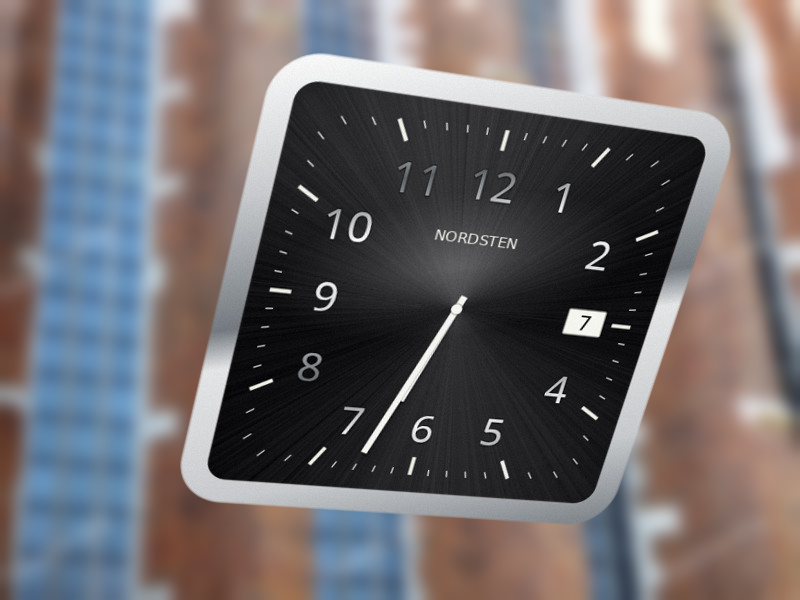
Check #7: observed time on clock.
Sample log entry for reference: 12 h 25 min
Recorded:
6 h 33 min
